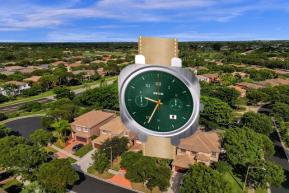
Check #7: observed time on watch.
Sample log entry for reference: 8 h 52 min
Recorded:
9 h 34 min
